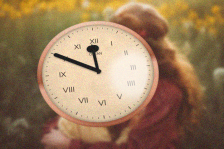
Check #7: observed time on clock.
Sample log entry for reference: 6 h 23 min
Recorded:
11 h 50 min
